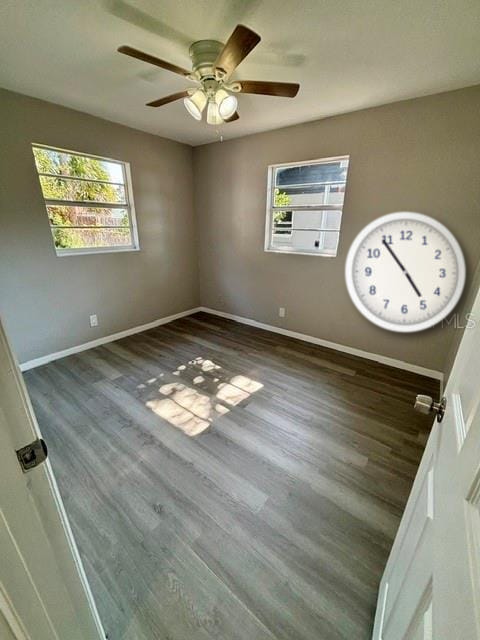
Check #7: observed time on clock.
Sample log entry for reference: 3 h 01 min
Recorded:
4 h 54 min
